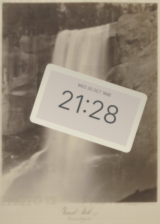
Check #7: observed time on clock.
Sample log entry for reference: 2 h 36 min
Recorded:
21 h 28 min
